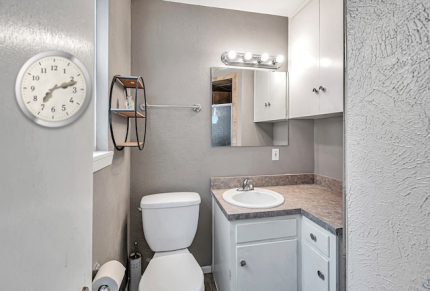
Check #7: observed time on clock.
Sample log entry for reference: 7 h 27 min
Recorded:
7 h 12 min
